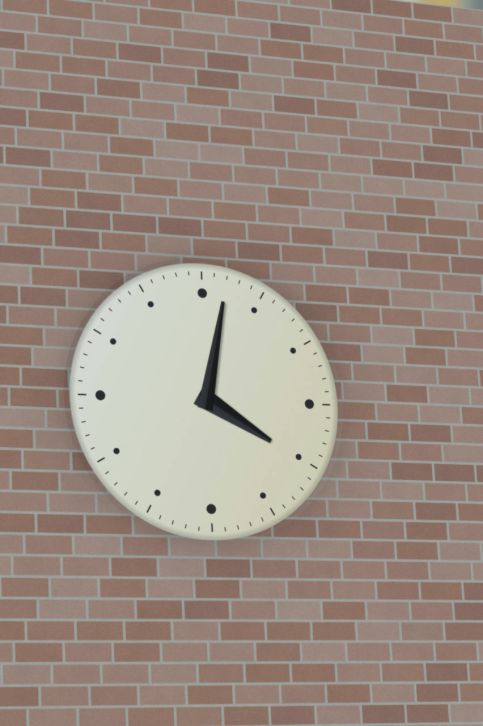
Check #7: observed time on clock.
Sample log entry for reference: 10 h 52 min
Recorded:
4 h 02 min
